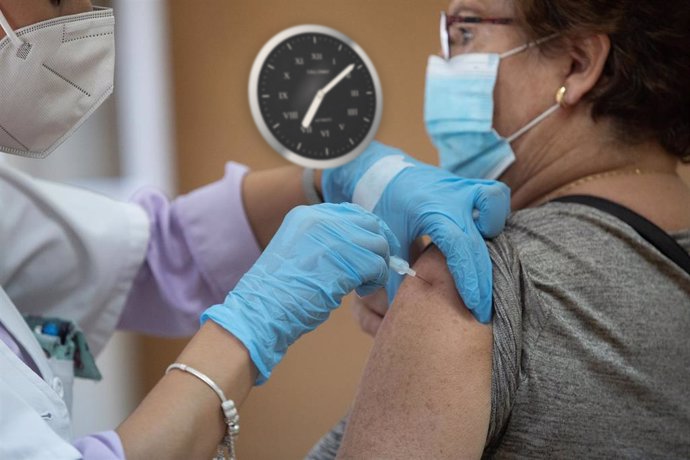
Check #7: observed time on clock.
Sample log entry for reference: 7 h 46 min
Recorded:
7 h 09 min
